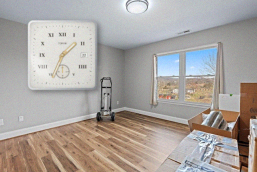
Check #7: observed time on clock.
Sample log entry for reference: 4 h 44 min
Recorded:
1 h 34 min
